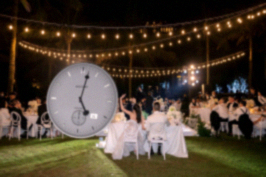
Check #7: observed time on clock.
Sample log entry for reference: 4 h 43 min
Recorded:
5 h 02 min
